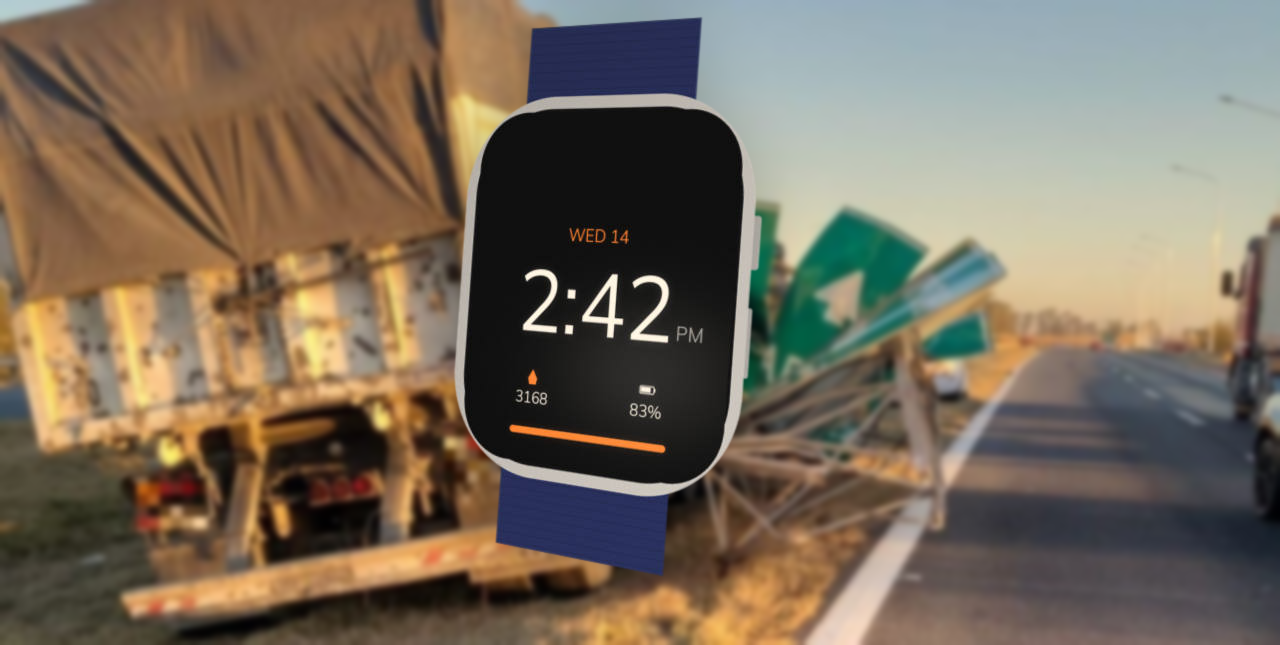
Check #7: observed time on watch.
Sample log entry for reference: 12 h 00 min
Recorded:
2 h 42 min
